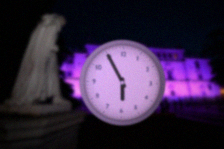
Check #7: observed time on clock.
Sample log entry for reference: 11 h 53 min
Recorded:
5 h 55 min
